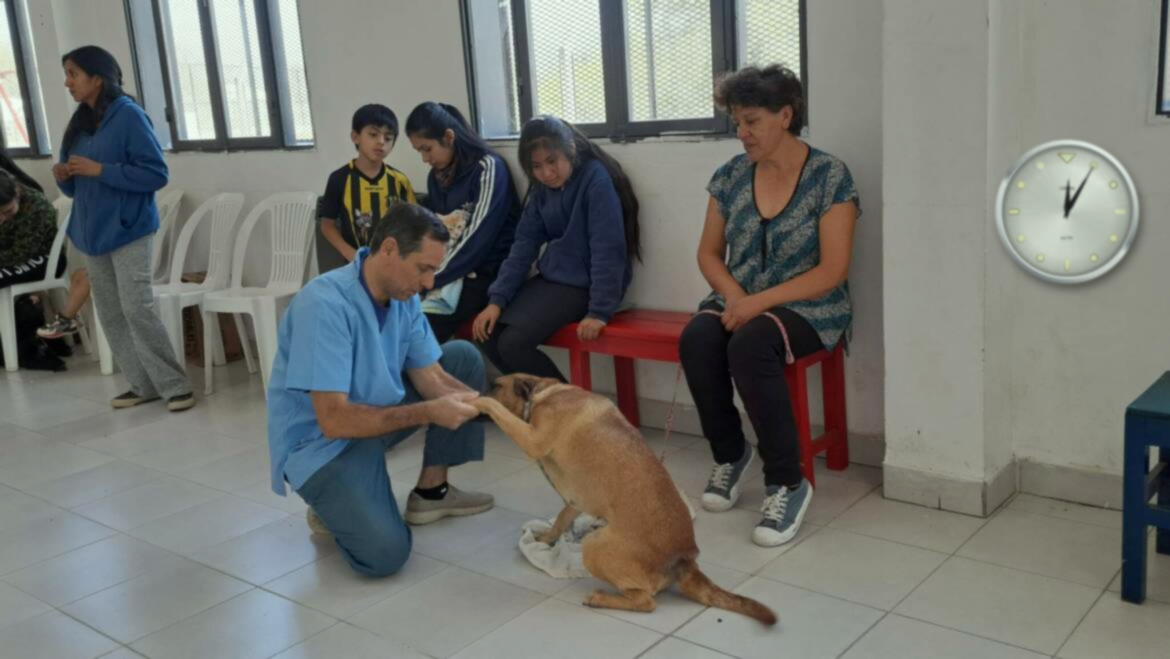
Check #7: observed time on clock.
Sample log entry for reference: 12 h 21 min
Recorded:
12 h 05 min
